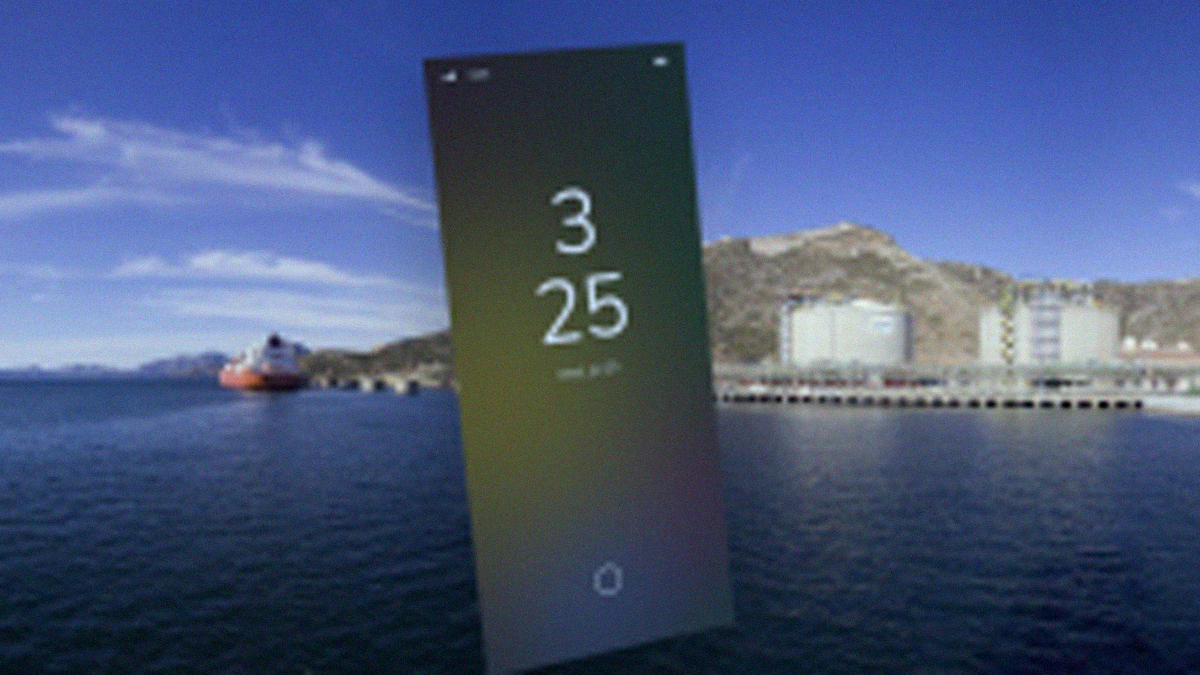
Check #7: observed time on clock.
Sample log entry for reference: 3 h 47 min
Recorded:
3 h 25 min
